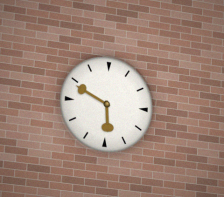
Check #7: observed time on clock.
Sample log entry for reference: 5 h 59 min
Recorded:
5 h 49 min
